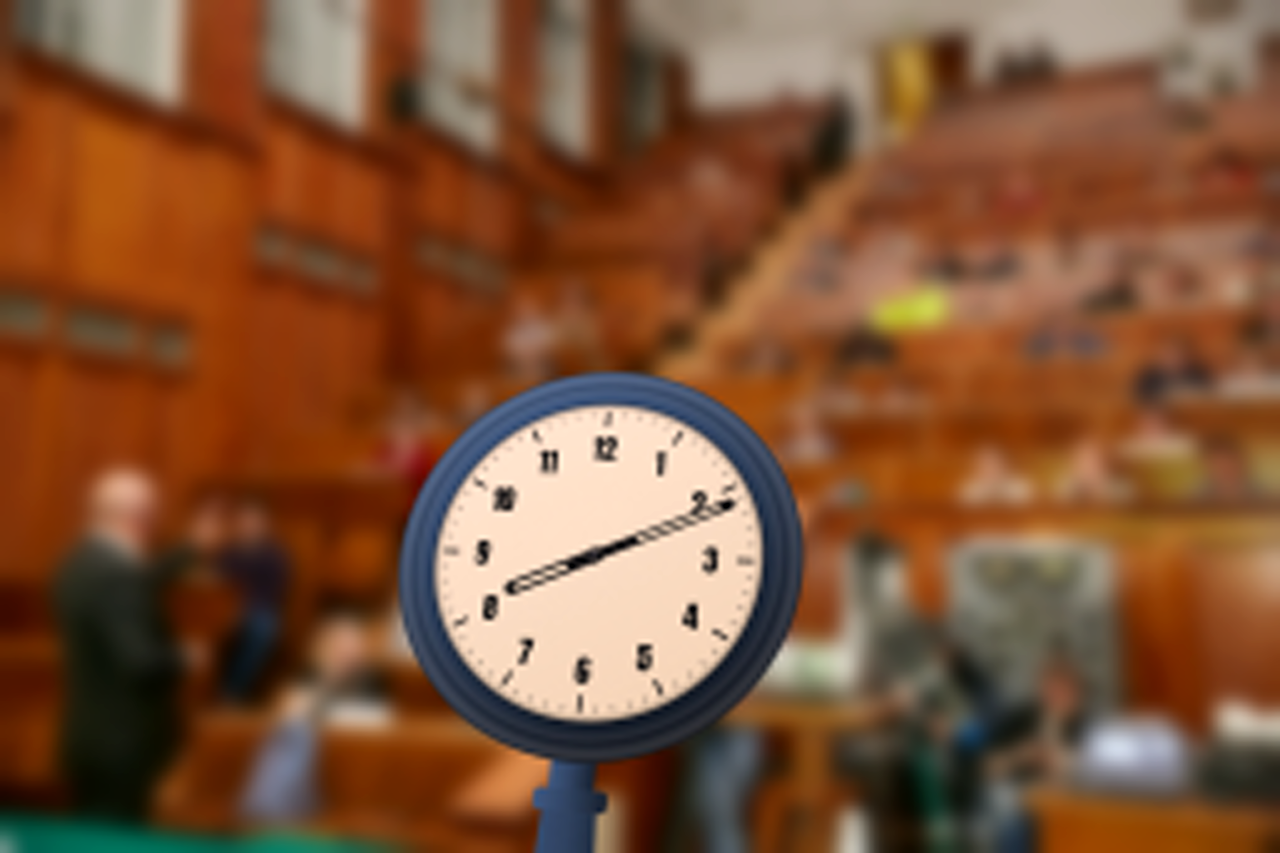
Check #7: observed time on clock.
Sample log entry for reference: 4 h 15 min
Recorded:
8 h 11 min
